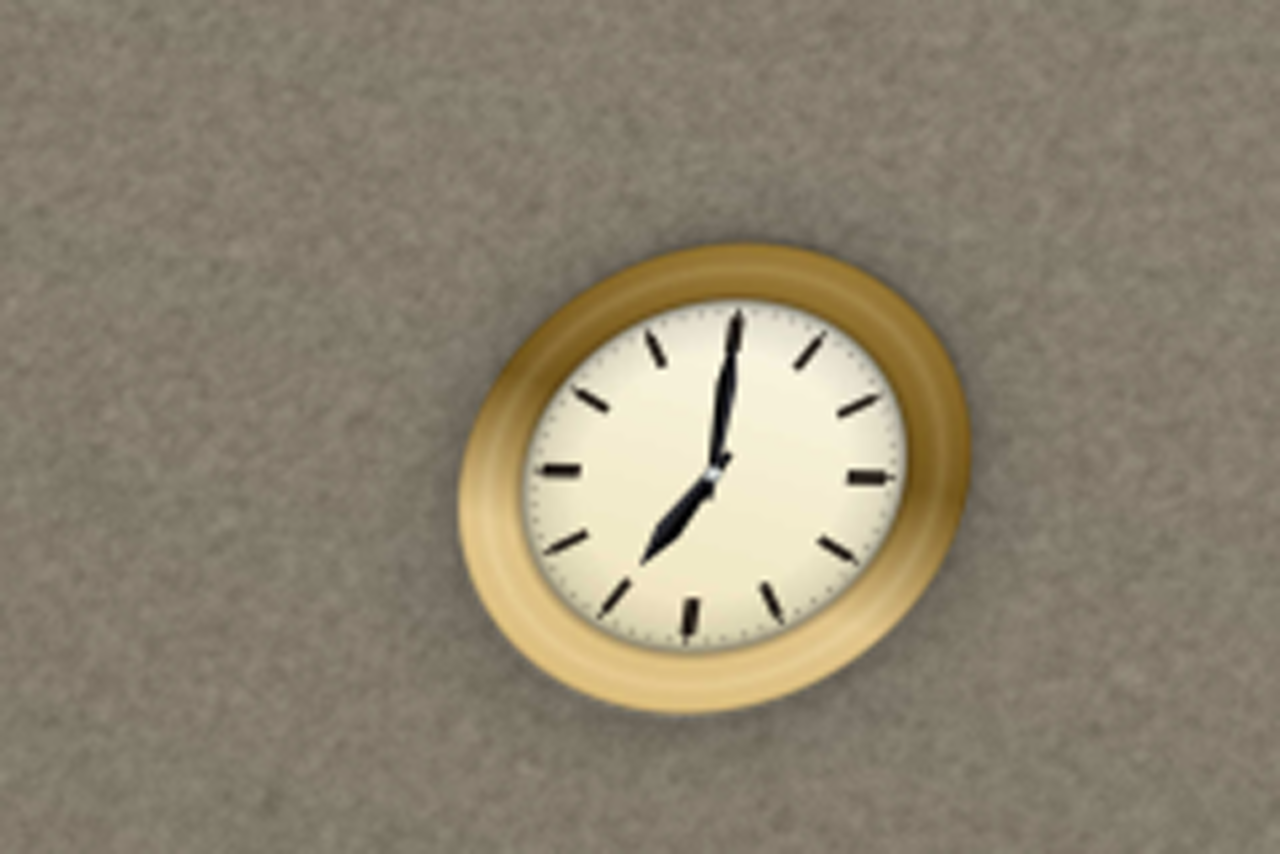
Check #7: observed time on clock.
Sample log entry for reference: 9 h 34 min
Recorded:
7 h 00 min
